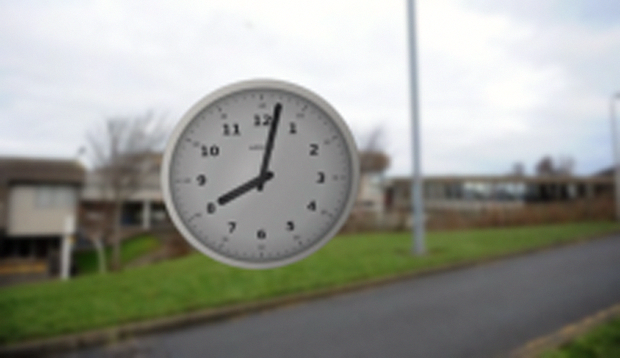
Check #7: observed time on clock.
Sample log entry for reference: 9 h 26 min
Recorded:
8 h 02 min
